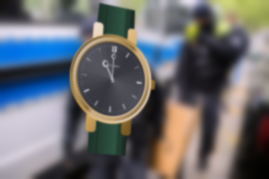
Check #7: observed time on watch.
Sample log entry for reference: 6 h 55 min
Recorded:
11 h 00 min
